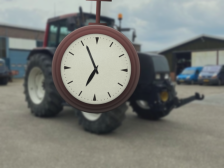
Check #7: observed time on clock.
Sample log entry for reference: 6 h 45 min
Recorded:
6 h 56 min
